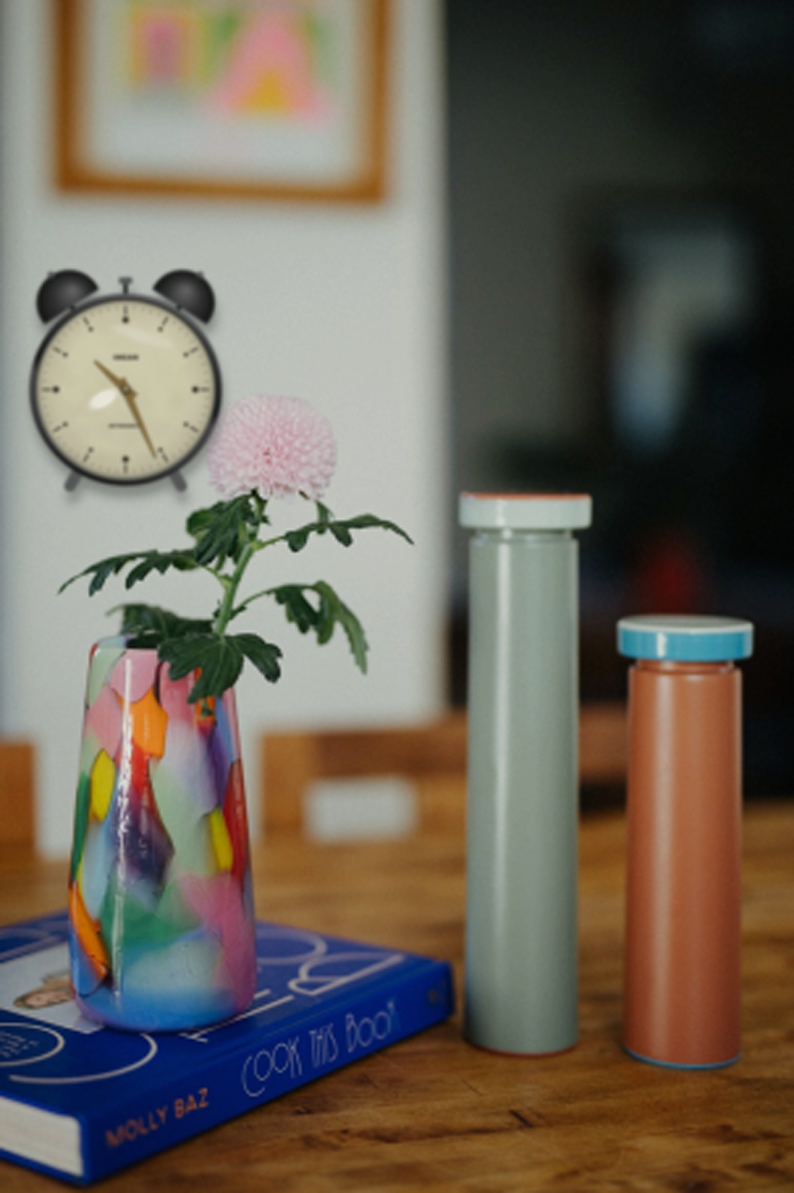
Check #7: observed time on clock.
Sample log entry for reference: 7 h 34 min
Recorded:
10 h 26 min
